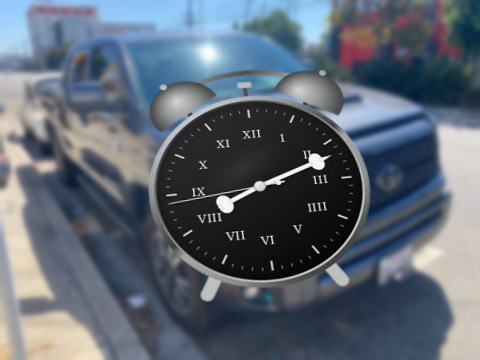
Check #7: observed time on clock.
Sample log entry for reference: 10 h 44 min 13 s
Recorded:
8 h 11 min 44 s
